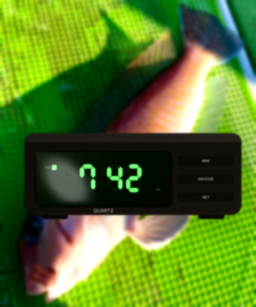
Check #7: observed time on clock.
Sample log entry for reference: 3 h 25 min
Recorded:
7 h 42 min
